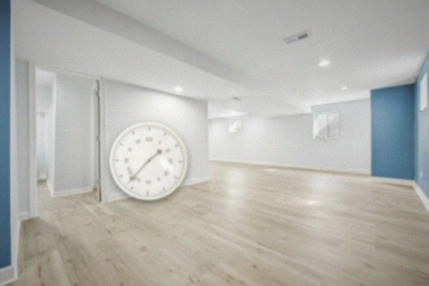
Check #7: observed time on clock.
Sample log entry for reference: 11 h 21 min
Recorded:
1 h 37 min
